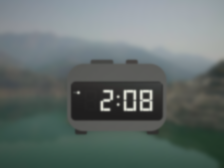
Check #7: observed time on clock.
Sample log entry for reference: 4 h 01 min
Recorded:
2 h 08 min
